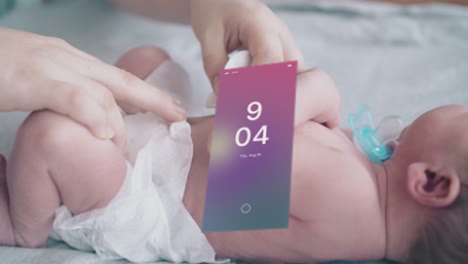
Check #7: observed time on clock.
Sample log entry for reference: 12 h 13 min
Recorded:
9 h 04 min
